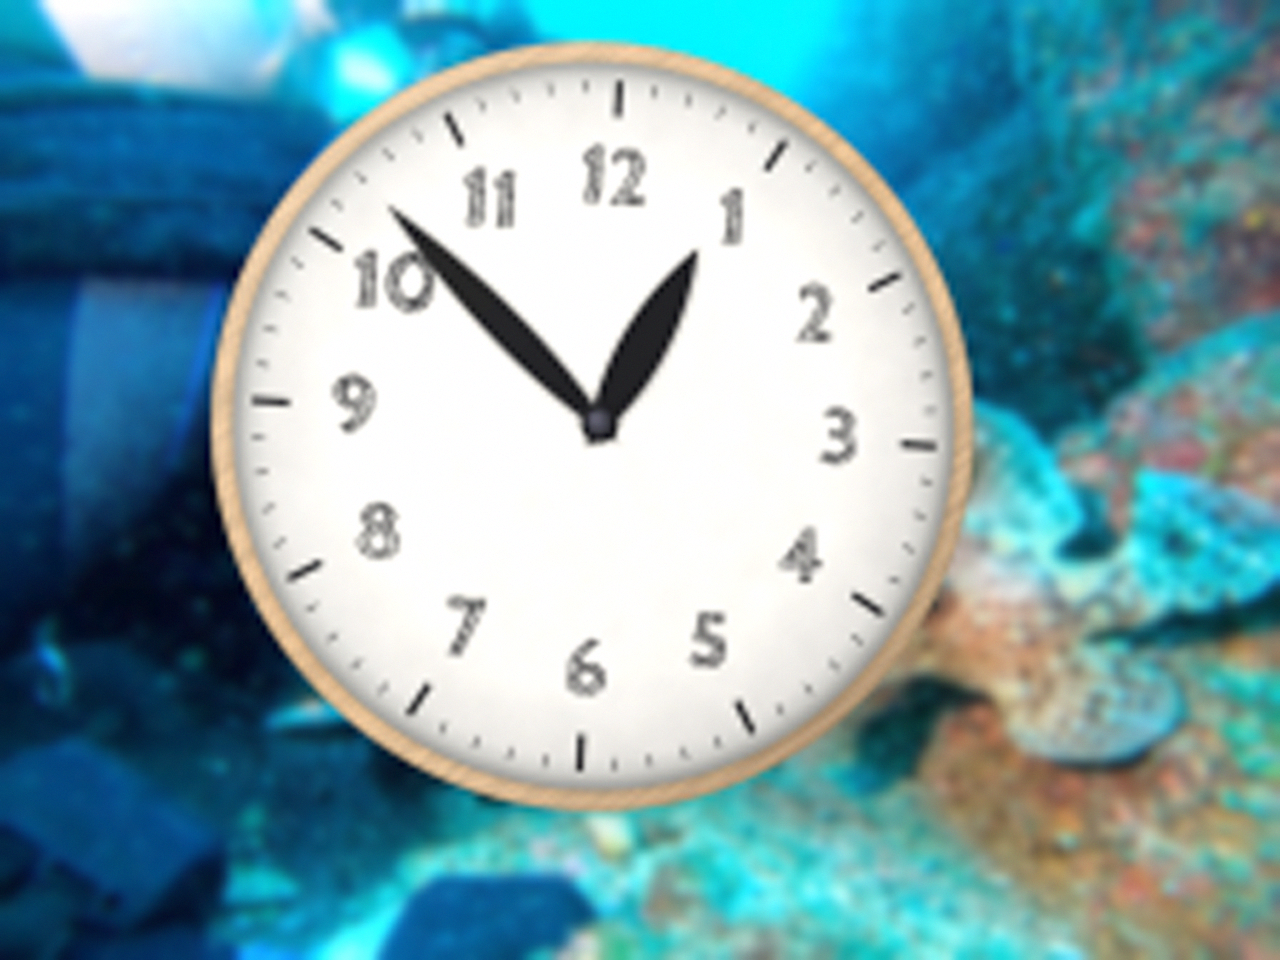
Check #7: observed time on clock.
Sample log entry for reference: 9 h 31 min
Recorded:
12 h 52 min
